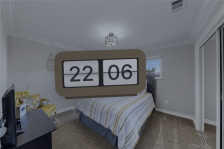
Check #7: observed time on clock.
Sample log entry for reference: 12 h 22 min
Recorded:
22 h 06 min
